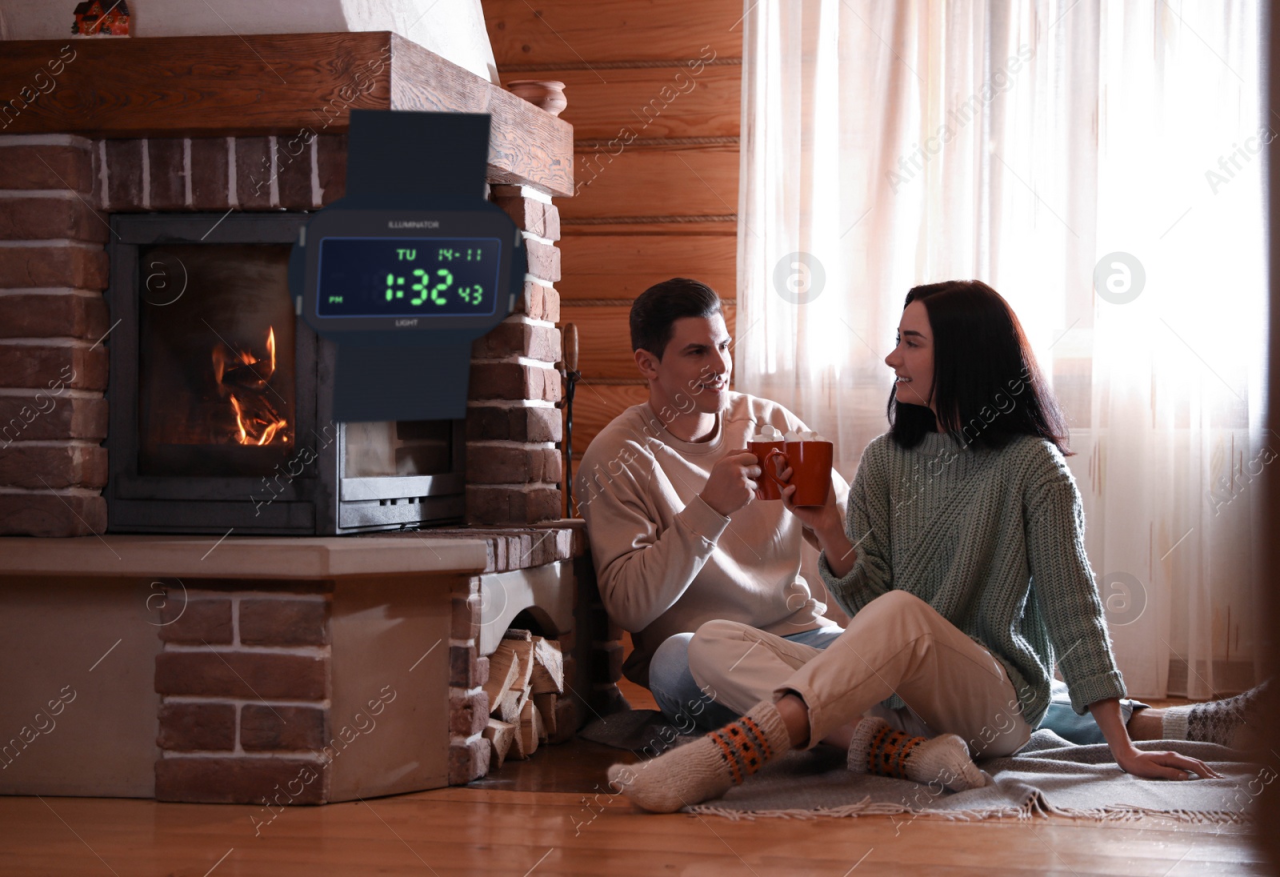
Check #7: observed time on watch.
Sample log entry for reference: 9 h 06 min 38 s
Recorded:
1 h 32 min 43 s
